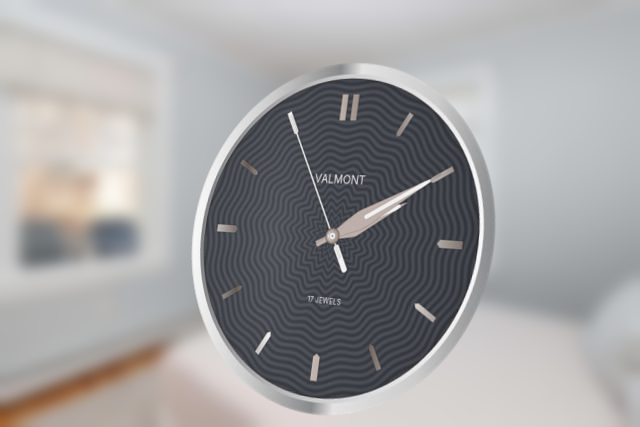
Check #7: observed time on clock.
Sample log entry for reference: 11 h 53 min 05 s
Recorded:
2 h 09 min 55 s
